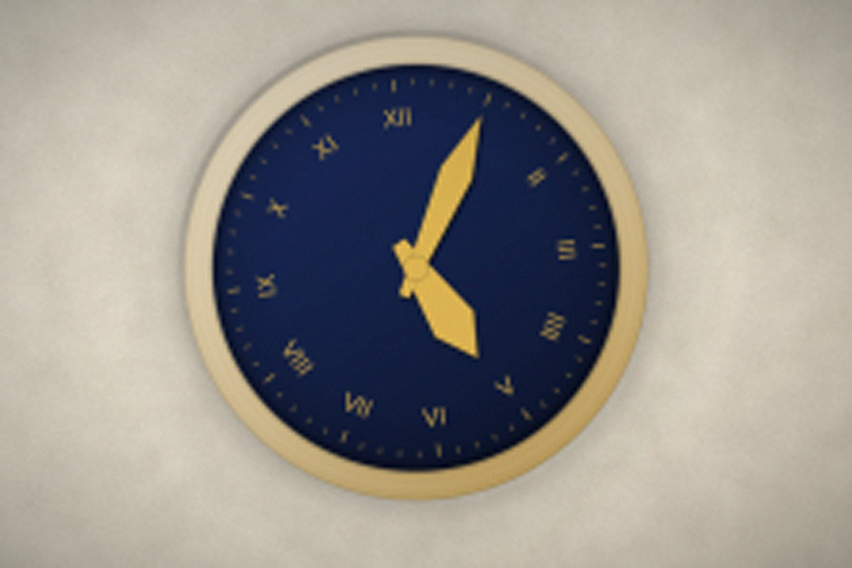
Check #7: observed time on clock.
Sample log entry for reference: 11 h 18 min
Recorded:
5 h 05 min
